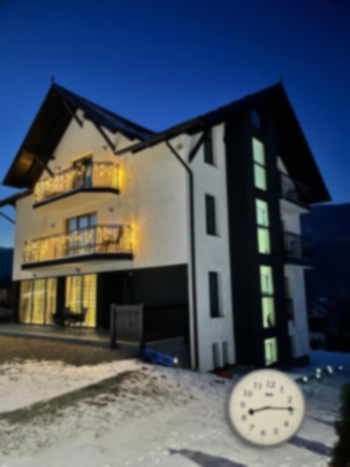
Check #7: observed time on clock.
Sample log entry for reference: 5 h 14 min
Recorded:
8 h 14 min
